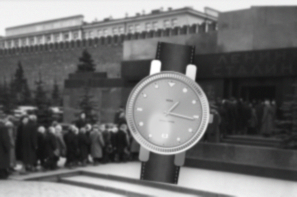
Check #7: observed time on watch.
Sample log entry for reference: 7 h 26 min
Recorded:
1 h 16 min
